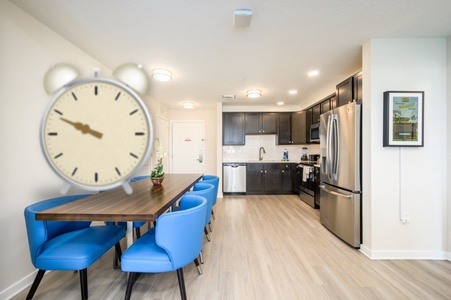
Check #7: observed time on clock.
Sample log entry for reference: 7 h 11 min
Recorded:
9 h 49 min
